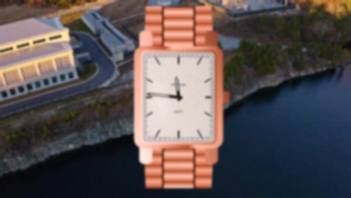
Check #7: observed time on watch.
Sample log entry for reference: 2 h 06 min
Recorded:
11 h 46 min
